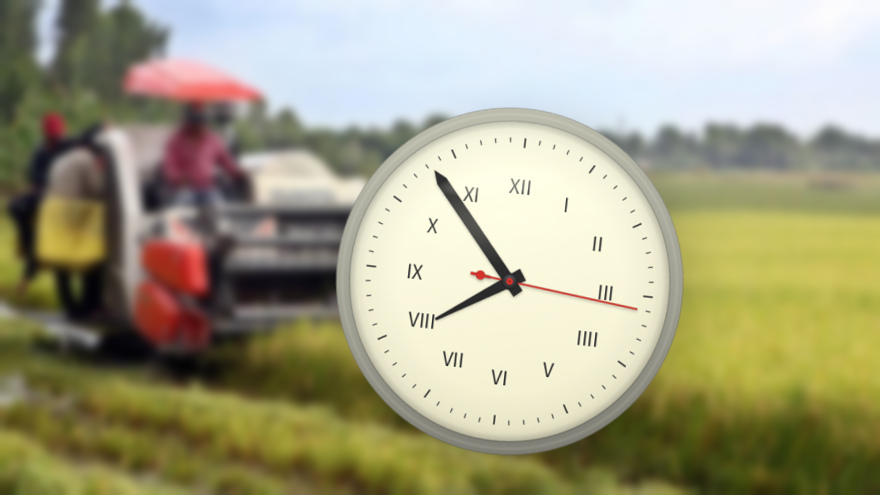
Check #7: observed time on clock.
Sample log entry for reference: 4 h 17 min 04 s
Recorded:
7 h 53 min 16 s
